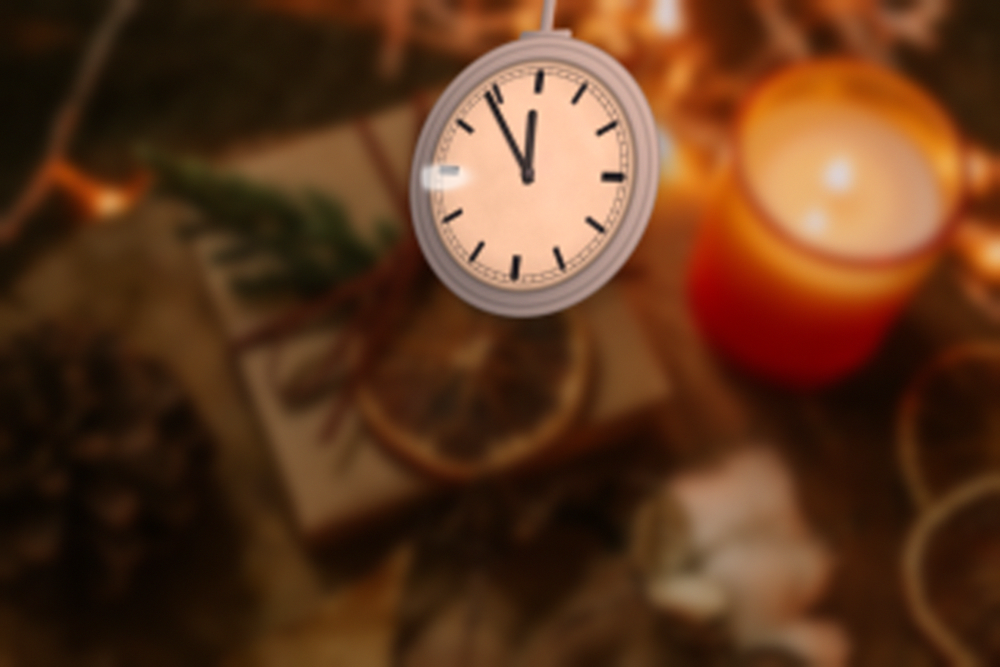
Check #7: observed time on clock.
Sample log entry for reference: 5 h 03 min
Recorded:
11 h 54 min
